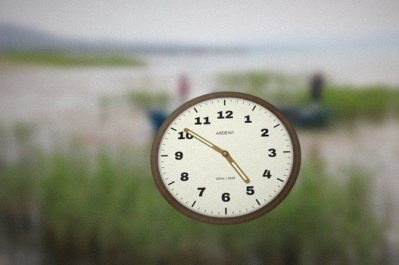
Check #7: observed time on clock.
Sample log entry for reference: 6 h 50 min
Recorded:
4 h 51 min
